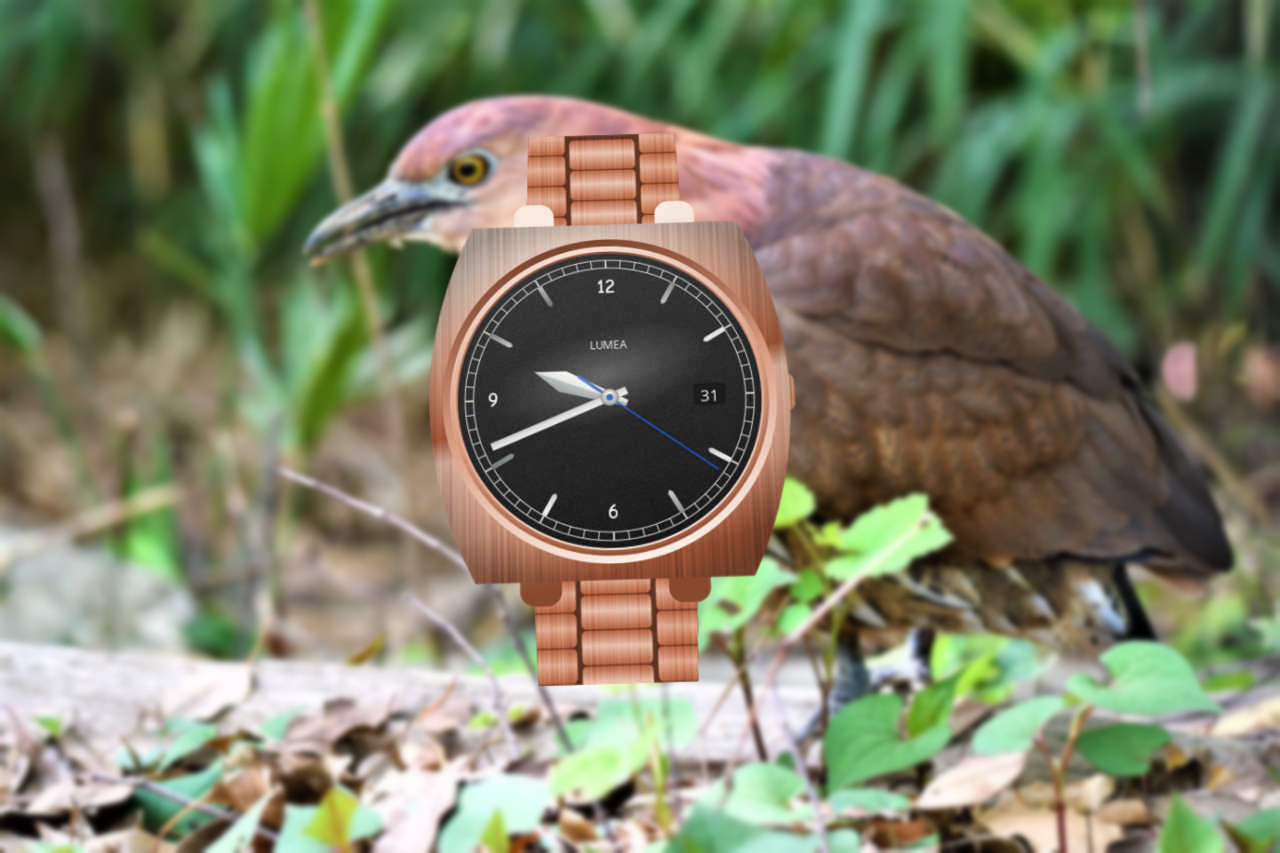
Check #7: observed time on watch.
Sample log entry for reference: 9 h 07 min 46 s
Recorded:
9 h 41 min 21 s
